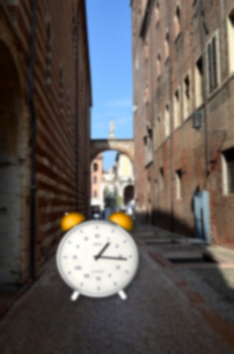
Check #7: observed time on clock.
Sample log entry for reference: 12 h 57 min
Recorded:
1 h 16 min
